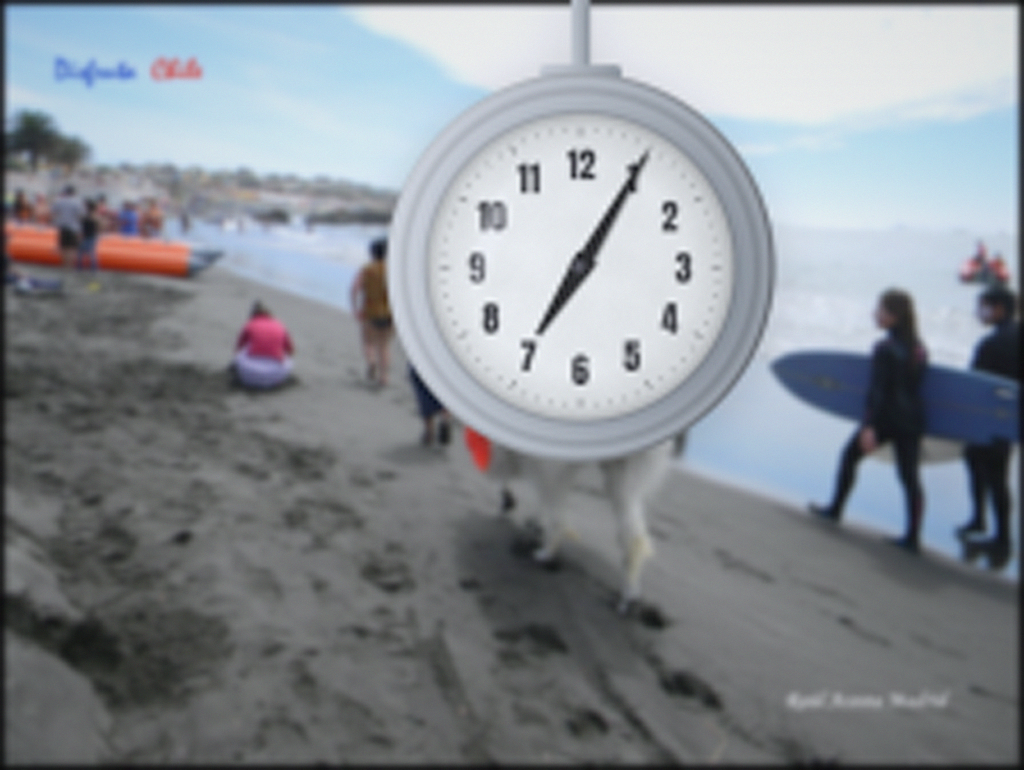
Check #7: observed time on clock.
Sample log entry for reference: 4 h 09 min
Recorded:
7 h 05 min
